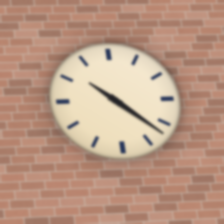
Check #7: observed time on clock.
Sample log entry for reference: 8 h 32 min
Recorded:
10 h 22 min
